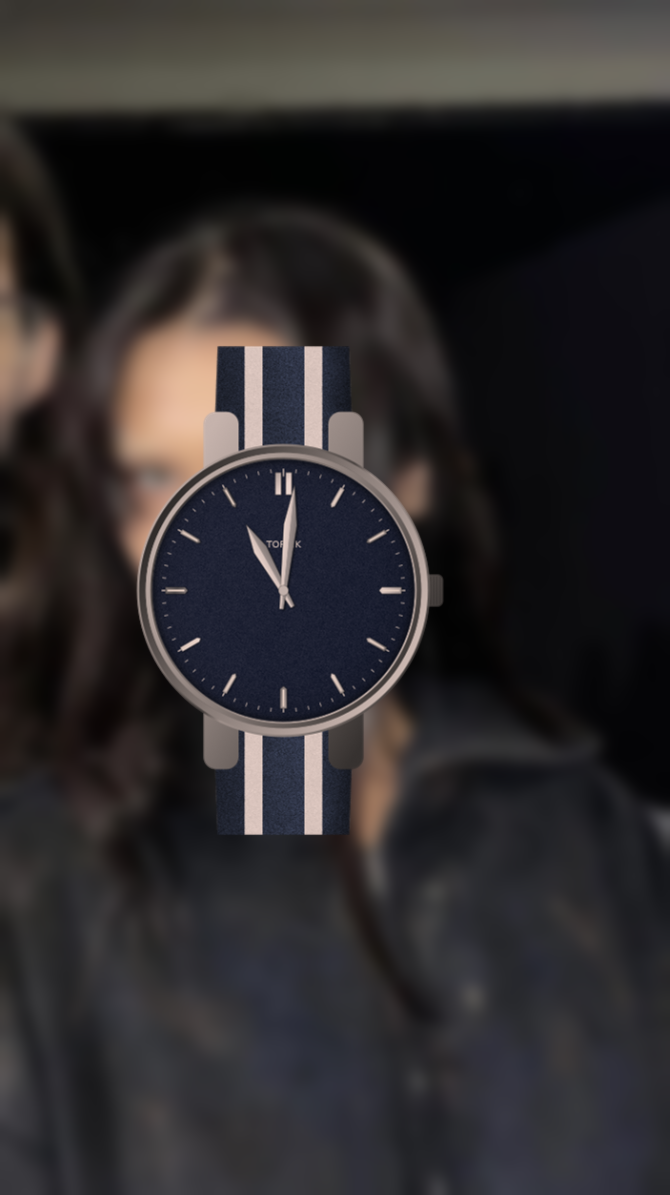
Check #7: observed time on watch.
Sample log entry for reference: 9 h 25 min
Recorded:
11 h 01 min
